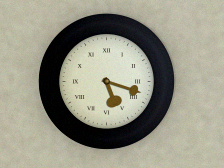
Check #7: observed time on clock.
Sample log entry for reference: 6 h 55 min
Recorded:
5 h 18 min
